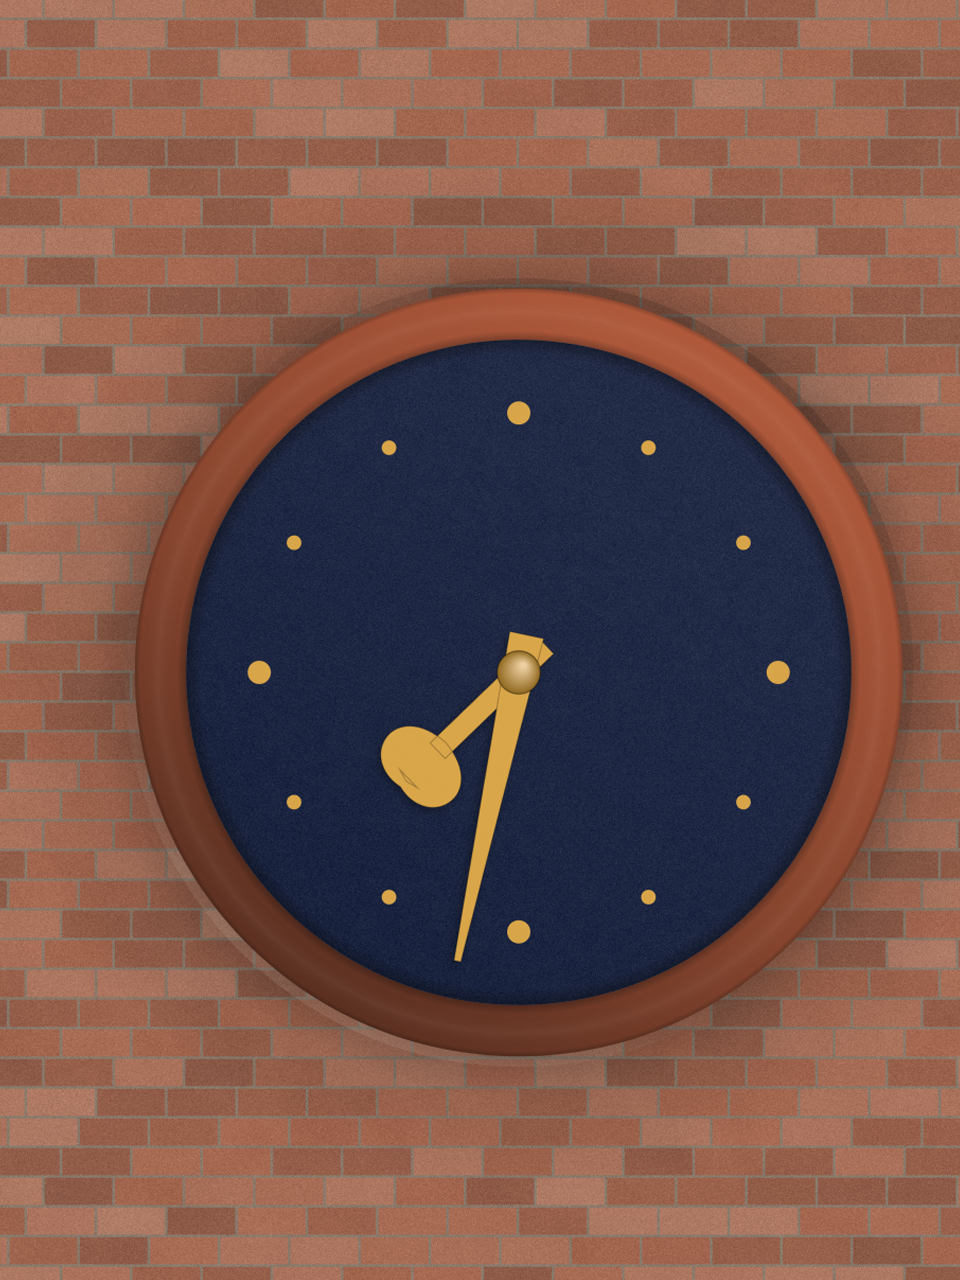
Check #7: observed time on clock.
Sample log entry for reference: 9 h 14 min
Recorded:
7 h 32 min
